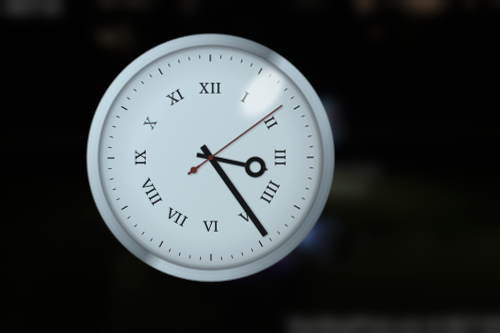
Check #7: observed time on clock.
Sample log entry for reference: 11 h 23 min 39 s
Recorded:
3 h 24 min 09 s
